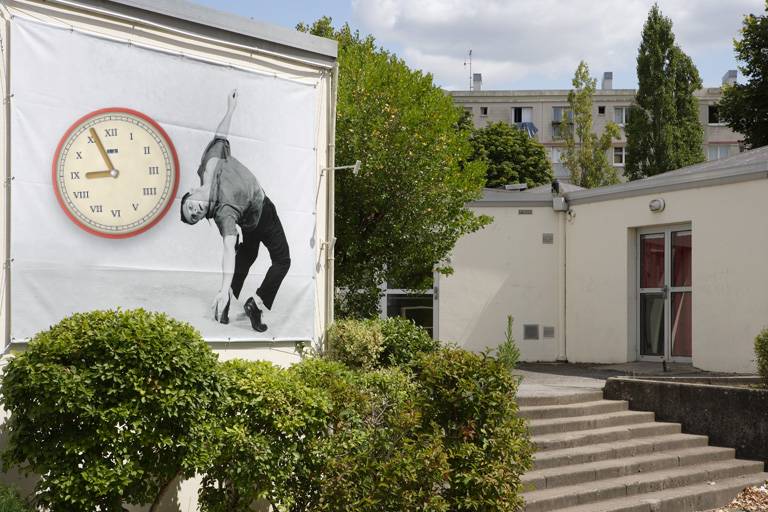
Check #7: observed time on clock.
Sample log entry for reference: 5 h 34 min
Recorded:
8 h 56 min
